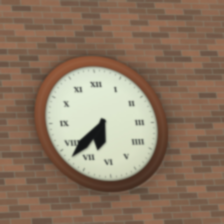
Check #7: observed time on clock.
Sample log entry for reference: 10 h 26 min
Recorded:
6 h 38 min
